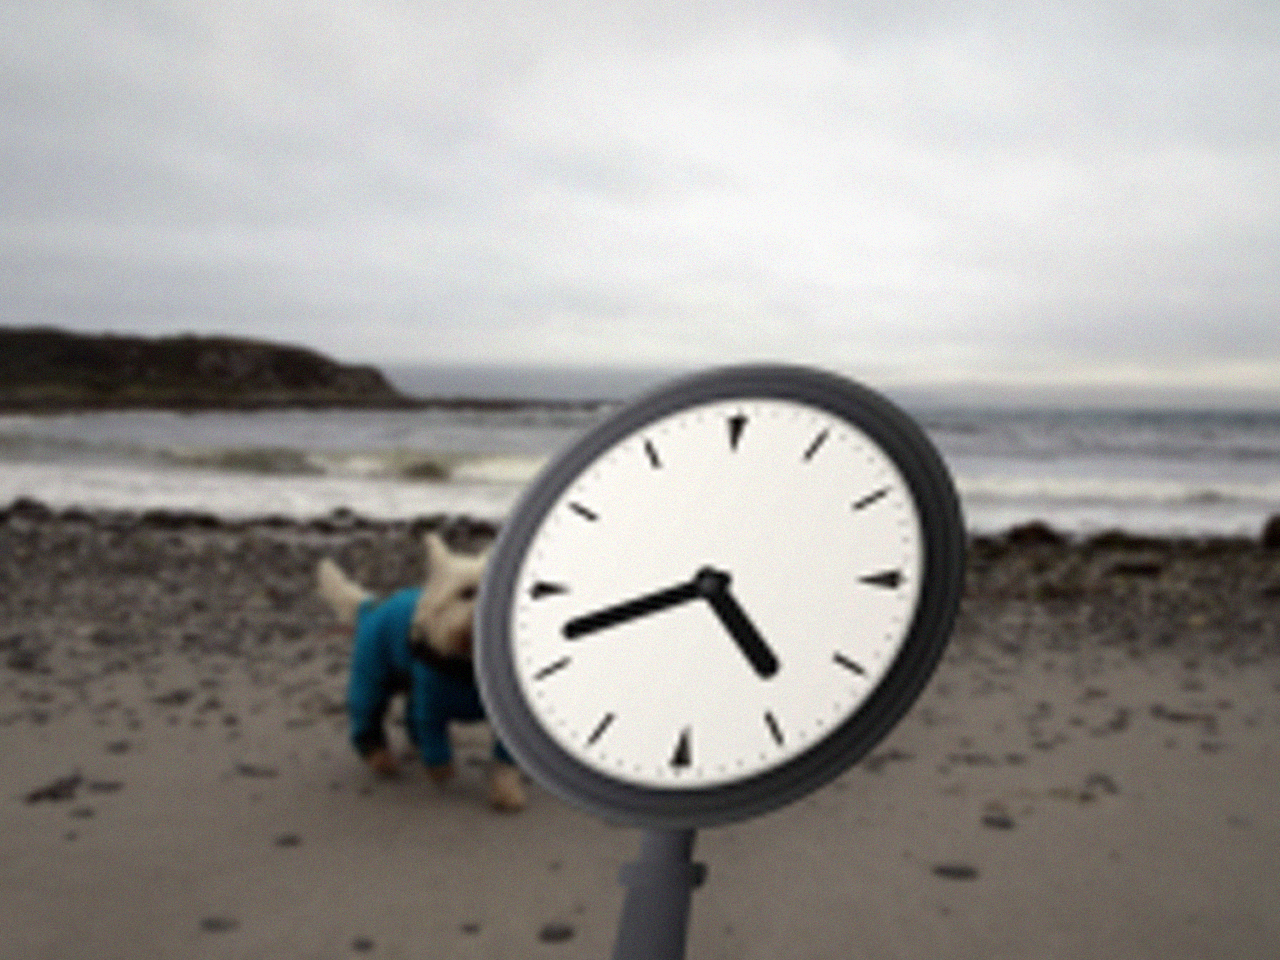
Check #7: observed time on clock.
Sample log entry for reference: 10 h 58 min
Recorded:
4 h 42 min
